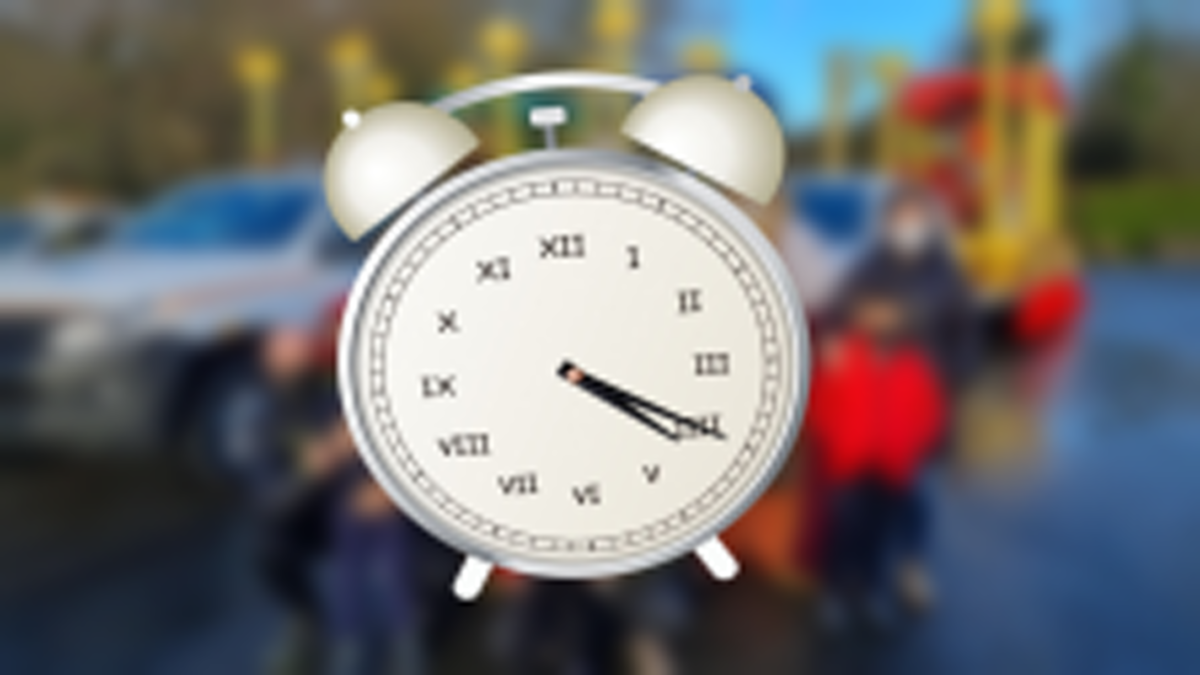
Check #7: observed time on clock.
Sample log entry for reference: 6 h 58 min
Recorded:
4 h 20 min
